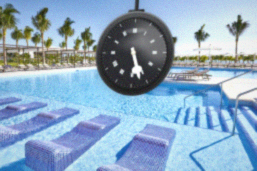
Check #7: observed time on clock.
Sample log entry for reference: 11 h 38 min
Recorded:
5 h 27 min
